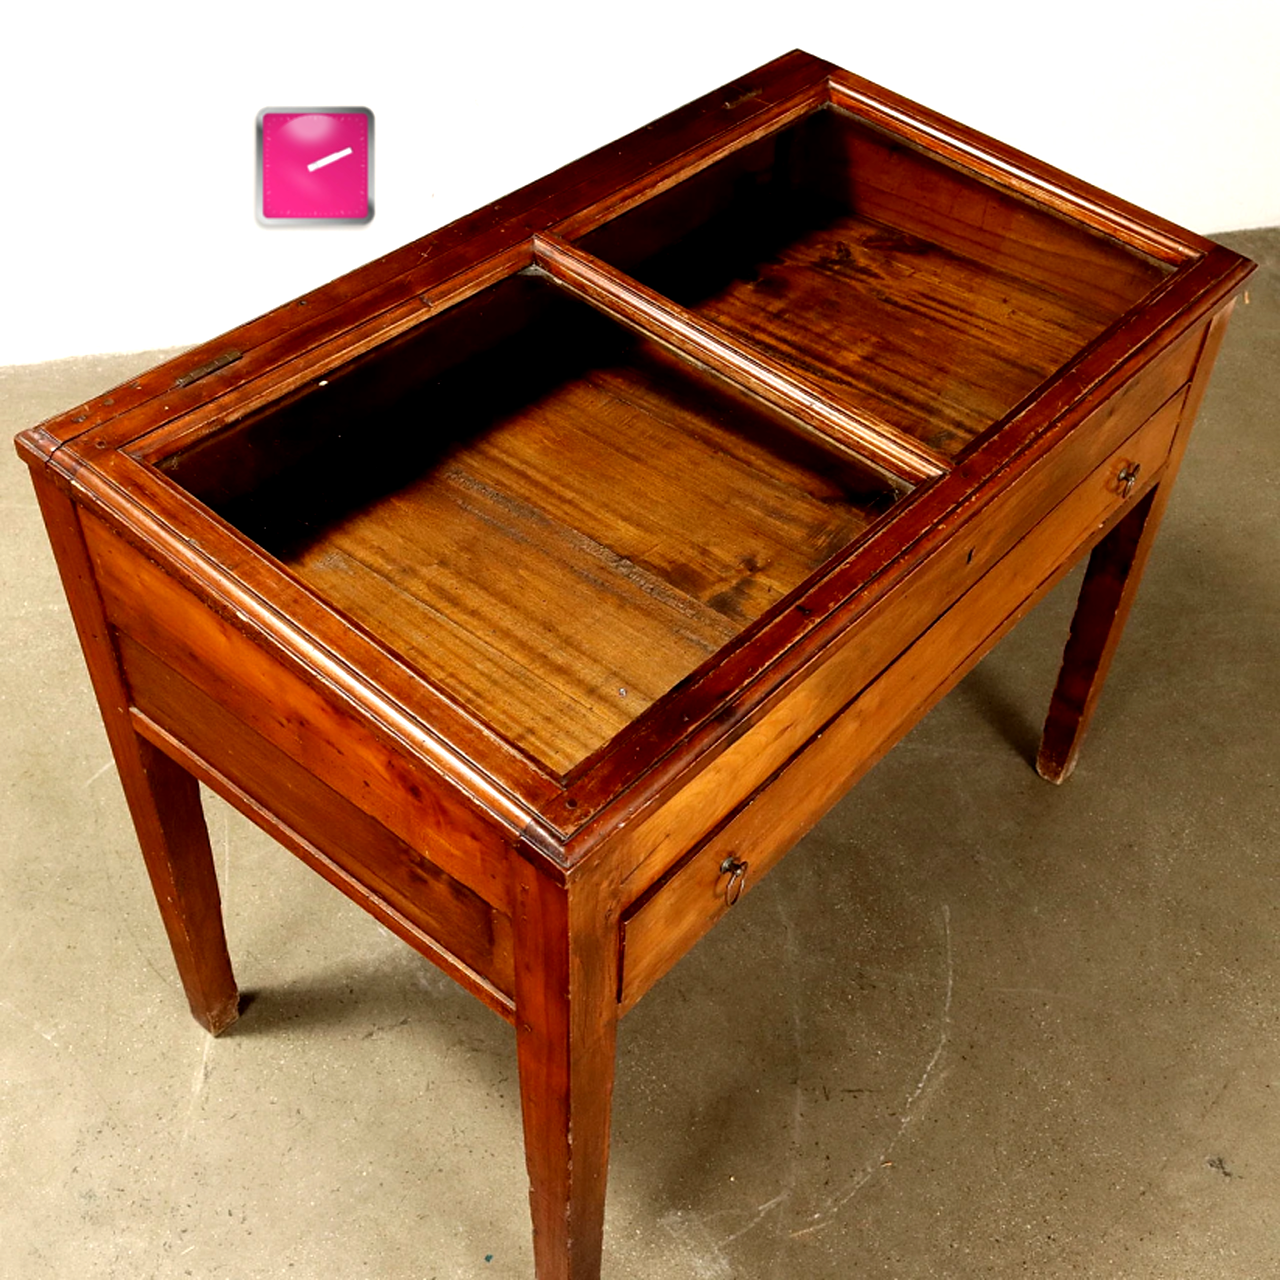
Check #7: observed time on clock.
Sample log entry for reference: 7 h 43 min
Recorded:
2 h 11 min
